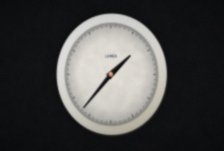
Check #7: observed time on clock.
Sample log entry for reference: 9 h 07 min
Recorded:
1 h 37 min
